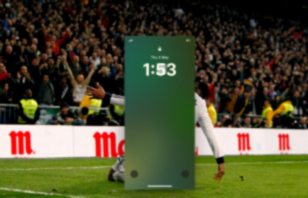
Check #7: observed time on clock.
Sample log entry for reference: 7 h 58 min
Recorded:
1 h 53 min
